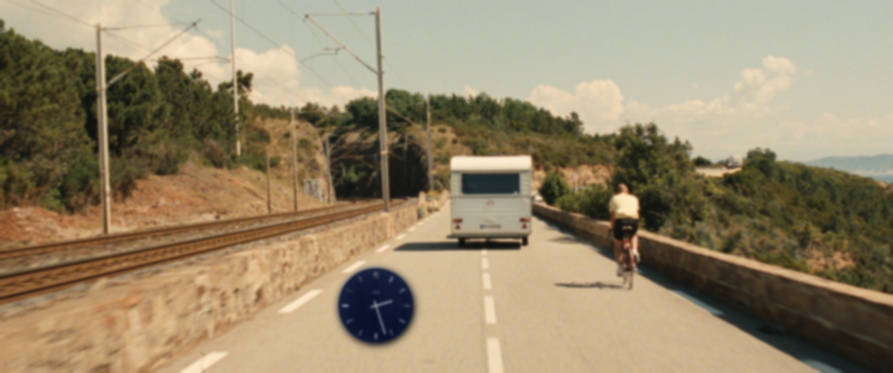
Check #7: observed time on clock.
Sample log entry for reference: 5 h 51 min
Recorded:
2 h 27 min
